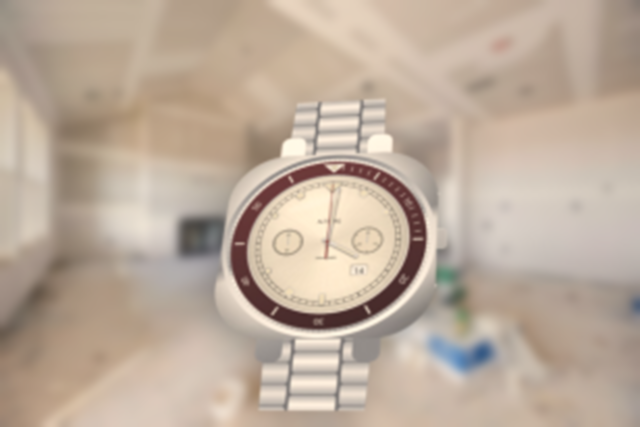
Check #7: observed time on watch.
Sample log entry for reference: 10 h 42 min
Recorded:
4 h 01 min
